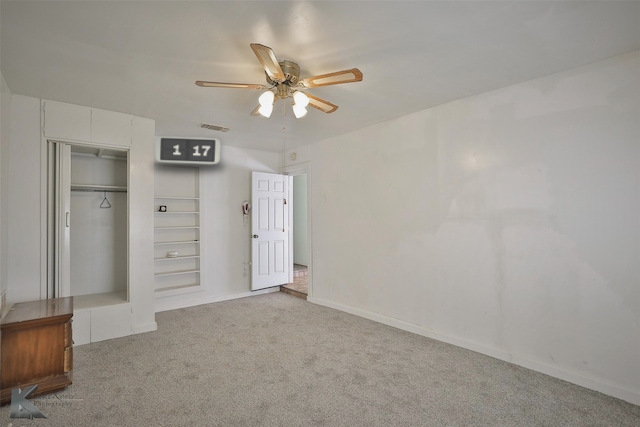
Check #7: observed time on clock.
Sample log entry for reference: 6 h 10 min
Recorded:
1 h 17 min
